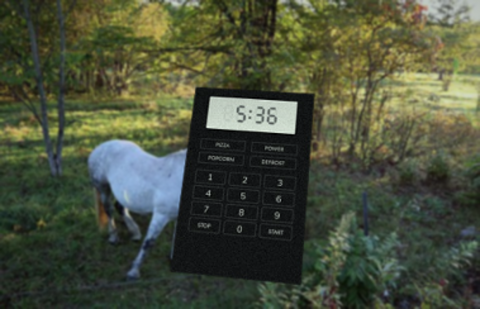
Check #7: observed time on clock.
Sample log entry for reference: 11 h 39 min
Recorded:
5 h 36 min
